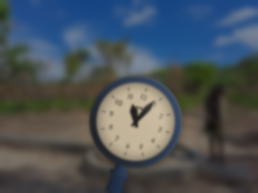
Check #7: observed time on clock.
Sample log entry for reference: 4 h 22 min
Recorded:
11 h 04 min
